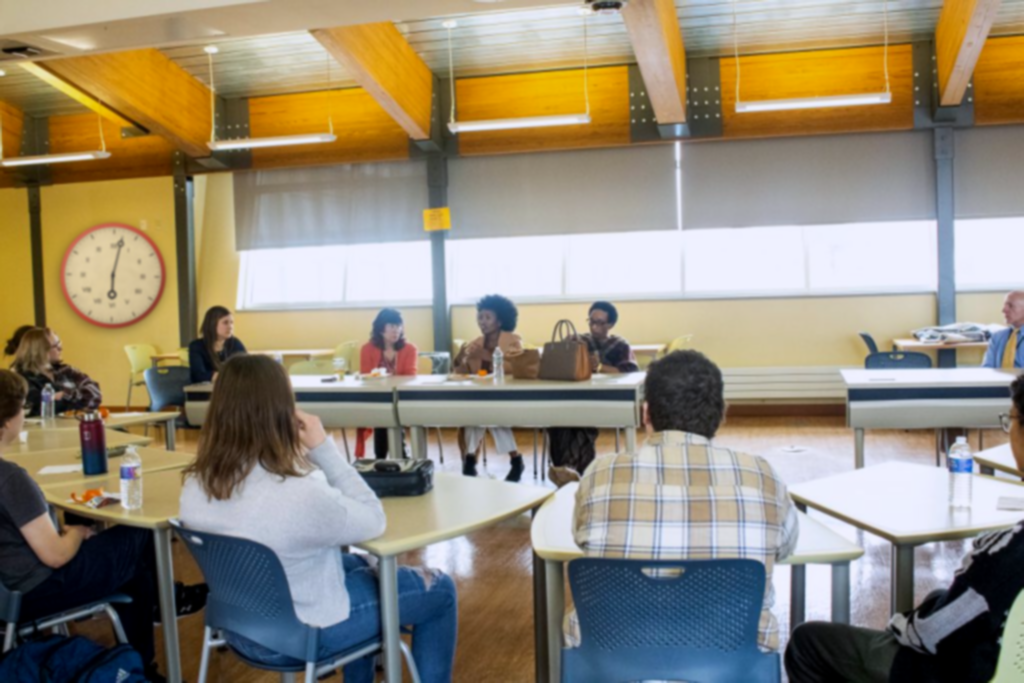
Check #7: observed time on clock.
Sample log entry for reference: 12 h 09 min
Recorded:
6 h 02 min
